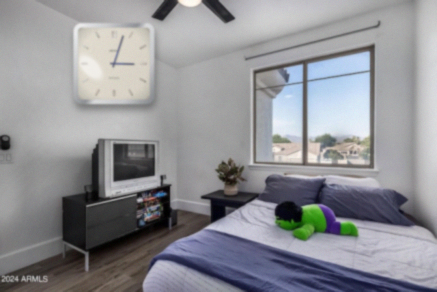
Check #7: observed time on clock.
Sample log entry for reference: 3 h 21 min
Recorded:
3 h 03 min
